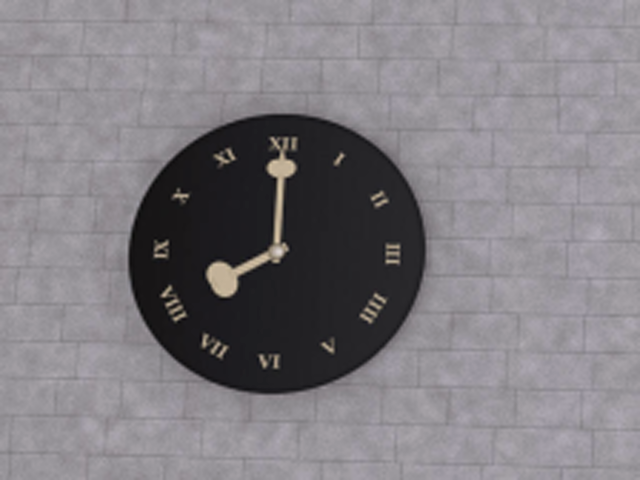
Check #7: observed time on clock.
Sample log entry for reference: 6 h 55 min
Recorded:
8 h 00 min
